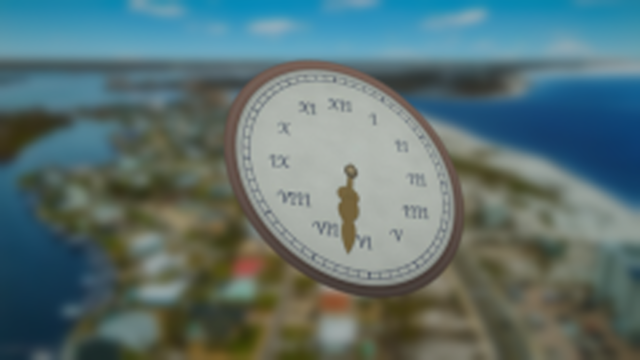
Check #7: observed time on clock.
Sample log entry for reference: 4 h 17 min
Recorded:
6 h 32 min
